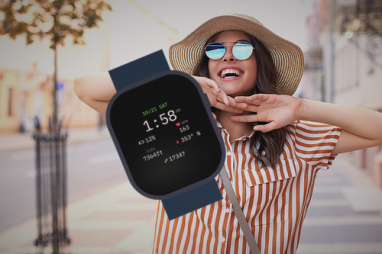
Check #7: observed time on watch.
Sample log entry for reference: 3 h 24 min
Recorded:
1 h 58 min
